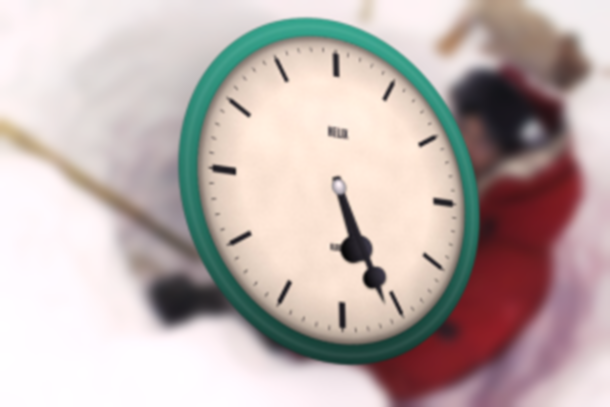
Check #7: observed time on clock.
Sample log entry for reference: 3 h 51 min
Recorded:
5 h 26 min
